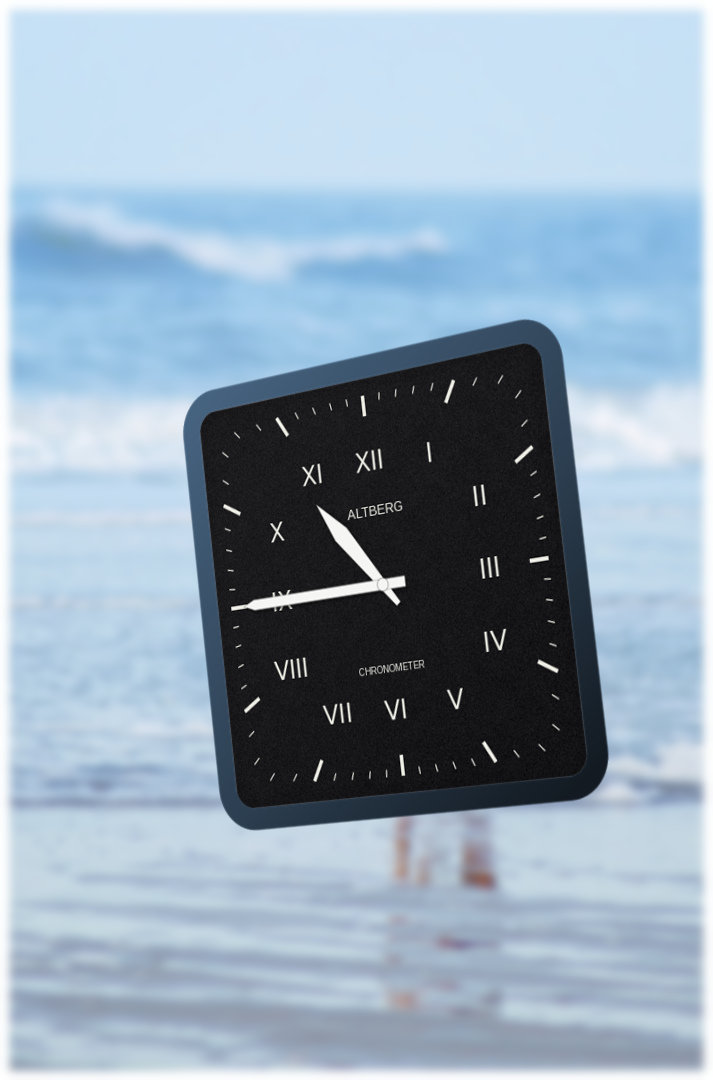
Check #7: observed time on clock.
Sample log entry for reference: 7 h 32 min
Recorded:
10 h 45 min
